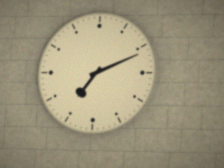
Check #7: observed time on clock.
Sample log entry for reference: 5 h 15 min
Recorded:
7 h 11 min
